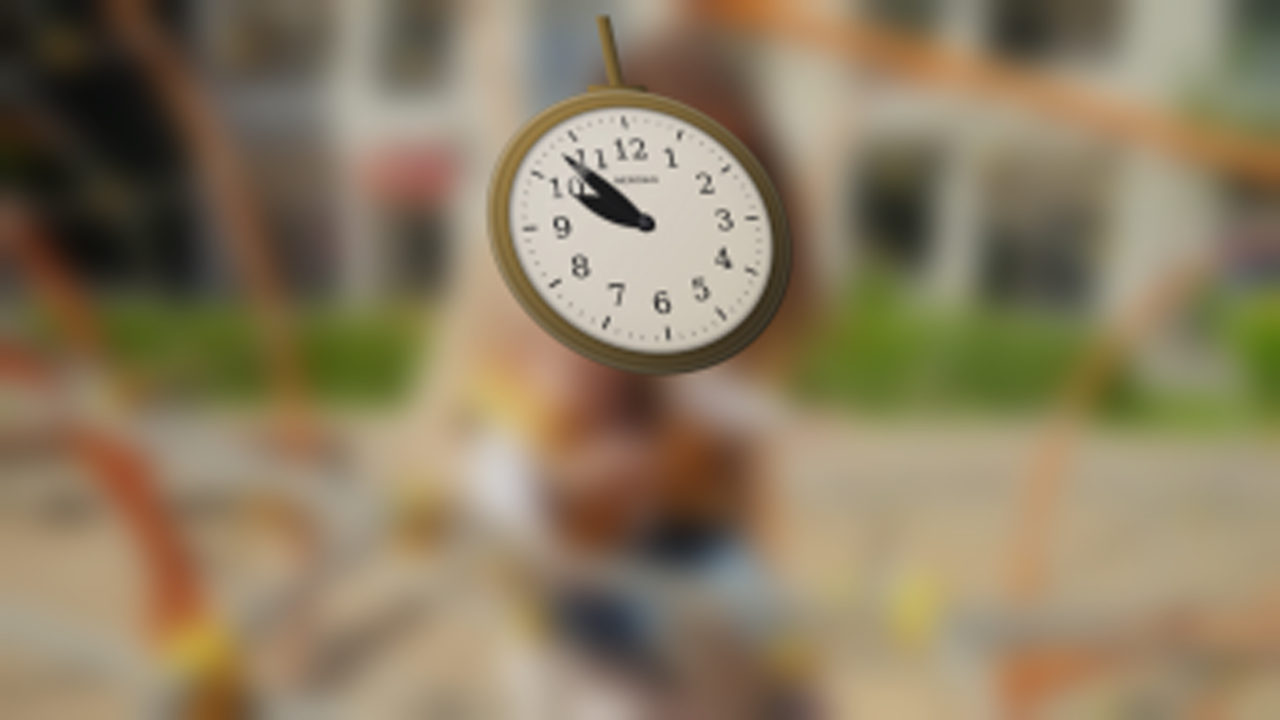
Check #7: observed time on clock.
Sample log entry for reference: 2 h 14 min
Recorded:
9 h 53 min
